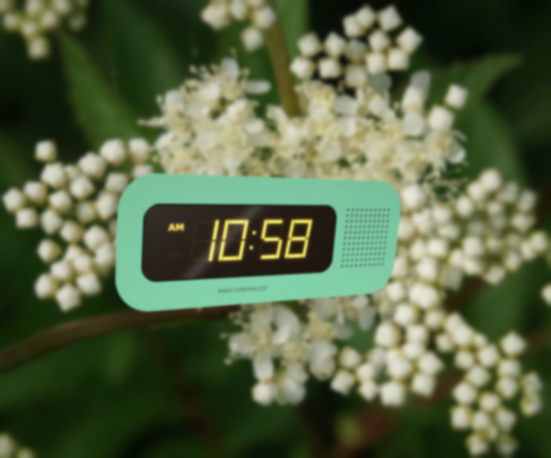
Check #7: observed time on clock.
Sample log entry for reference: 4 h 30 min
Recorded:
10 h 58 min
